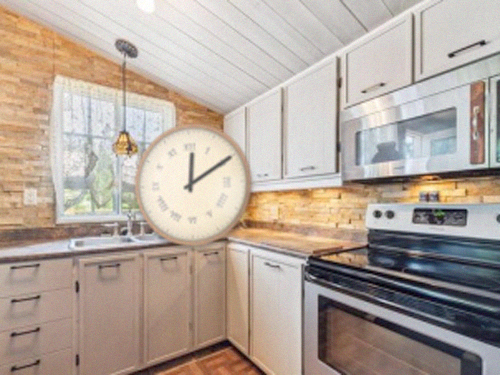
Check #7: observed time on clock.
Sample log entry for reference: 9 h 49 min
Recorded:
12 h 10 min
